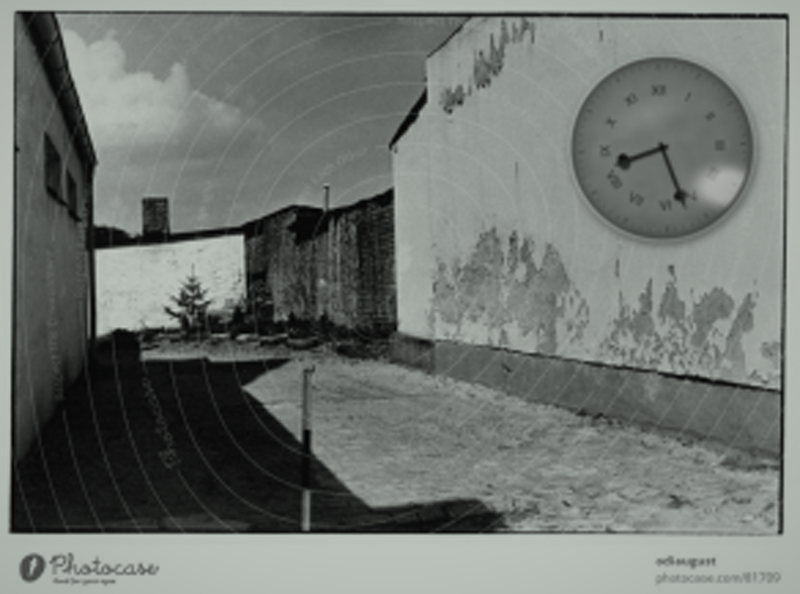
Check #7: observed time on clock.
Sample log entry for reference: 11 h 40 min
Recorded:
8 h 27 min
